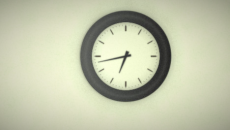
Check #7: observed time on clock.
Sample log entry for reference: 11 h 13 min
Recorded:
6 h 43 min
